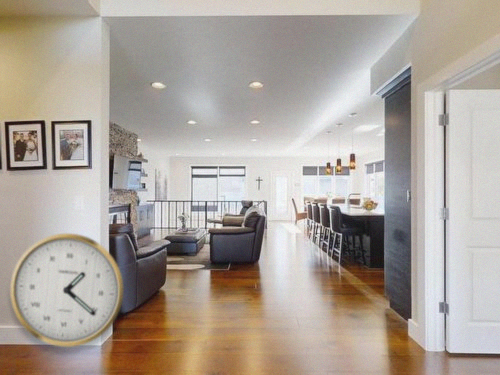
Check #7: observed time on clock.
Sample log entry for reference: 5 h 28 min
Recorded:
1 h 21 min
